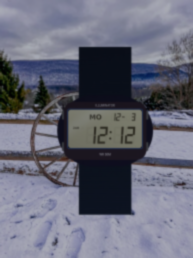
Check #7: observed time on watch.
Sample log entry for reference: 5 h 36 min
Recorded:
12 h 12 min
